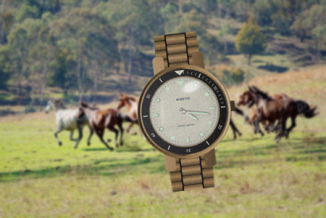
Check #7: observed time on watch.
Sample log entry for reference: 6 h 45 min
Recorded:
4 h 17 min
